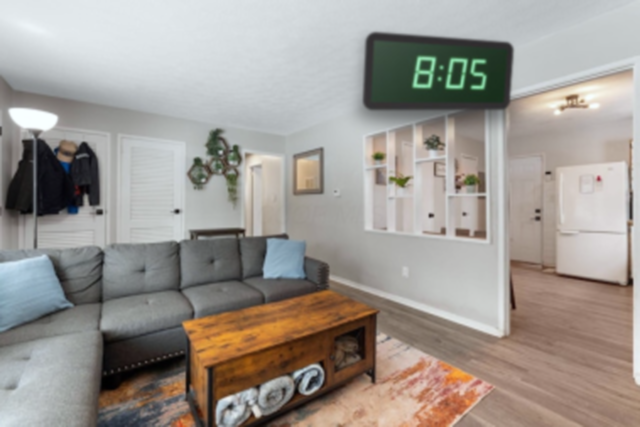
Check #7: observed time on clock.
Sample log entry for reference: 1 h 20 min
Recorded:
8 h 05 min
